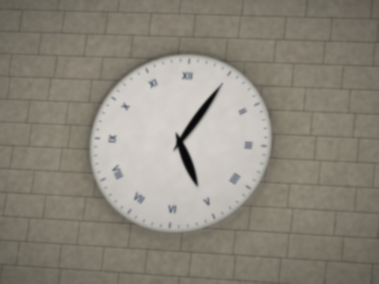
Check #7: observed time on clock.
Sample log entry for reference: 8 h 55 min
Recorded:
5 h 05 min
